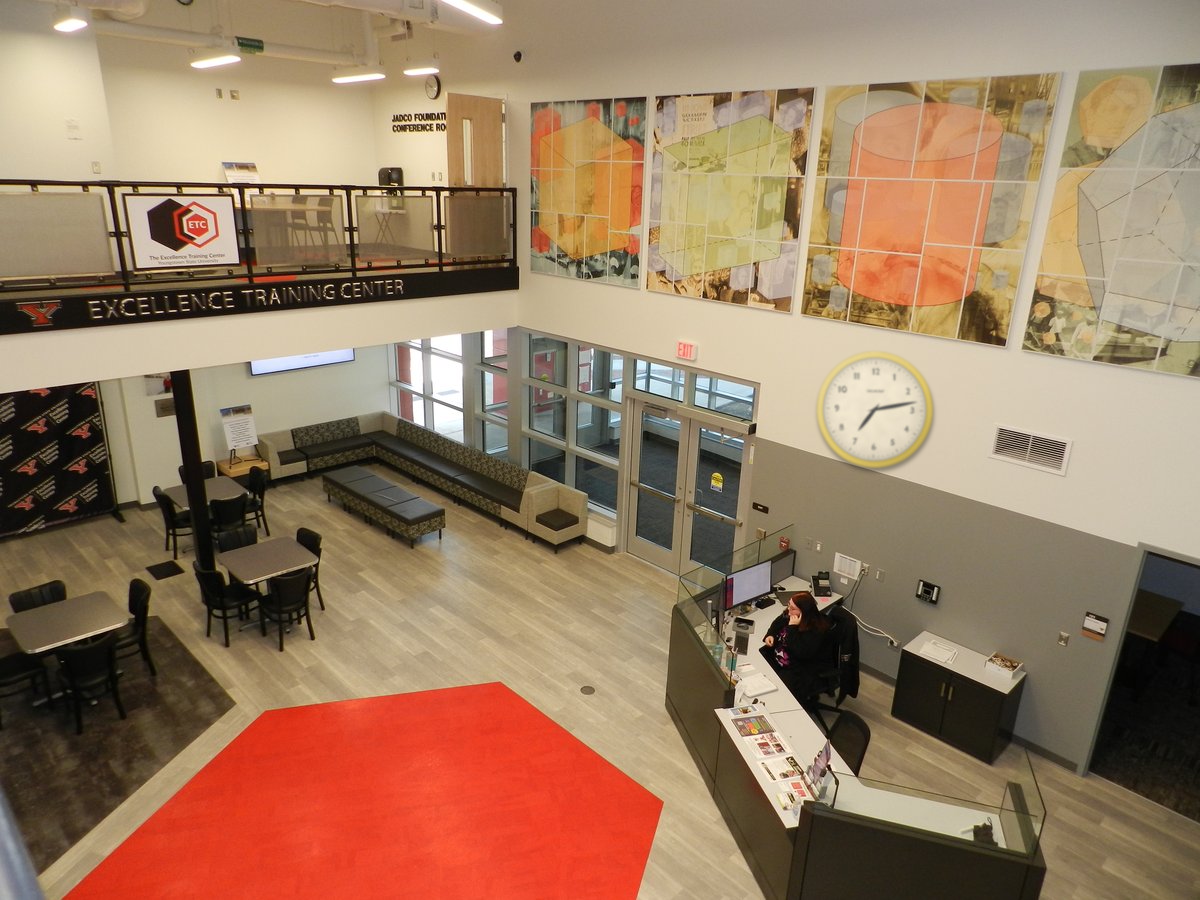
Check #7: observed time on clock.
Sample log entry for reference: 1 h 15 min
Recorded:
7 h 13 min
